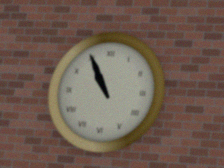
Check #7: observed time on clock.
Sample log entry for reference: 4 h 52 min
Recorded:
10 h 55 min
